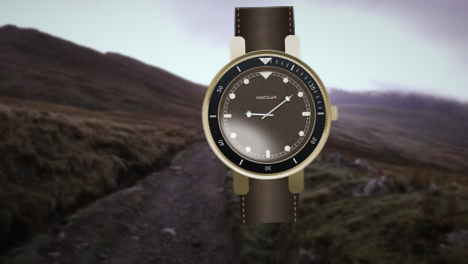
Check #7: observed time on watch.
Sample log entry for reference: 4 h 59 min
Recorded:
9 h 09 min
